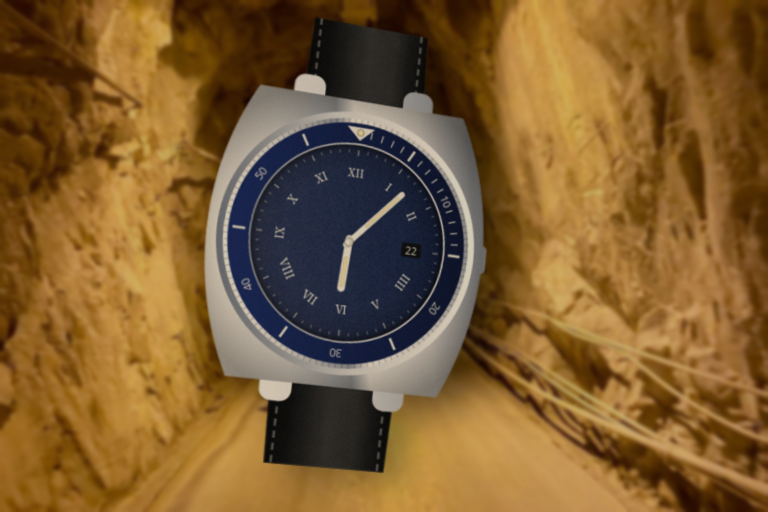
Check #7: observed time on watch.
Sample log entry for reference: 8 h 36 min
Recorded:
6 h 07 min
